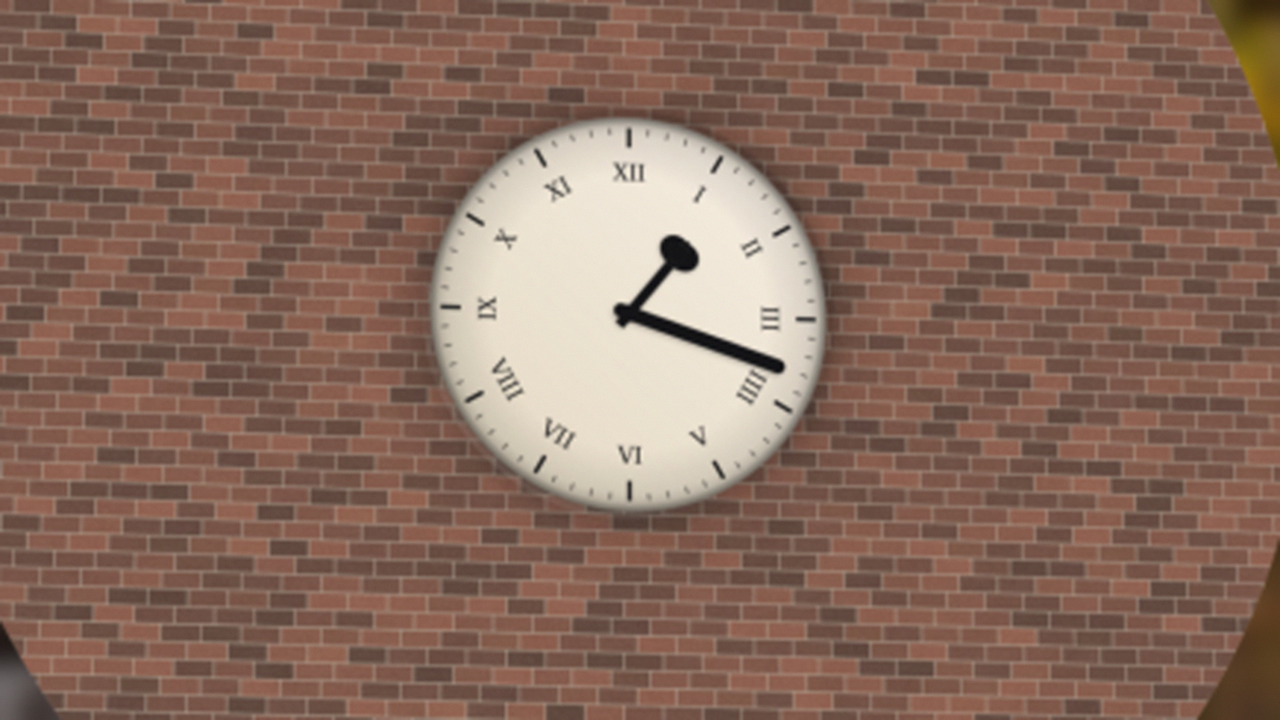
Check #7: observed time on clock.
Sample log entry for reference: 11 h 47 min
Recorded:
1 h 18 min
